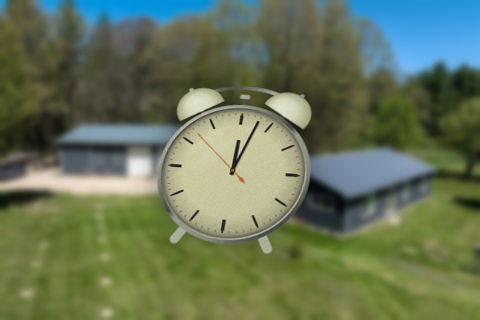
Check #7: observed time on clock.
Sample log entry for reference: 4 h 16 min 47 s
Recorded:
12 h 02 min 52 s
